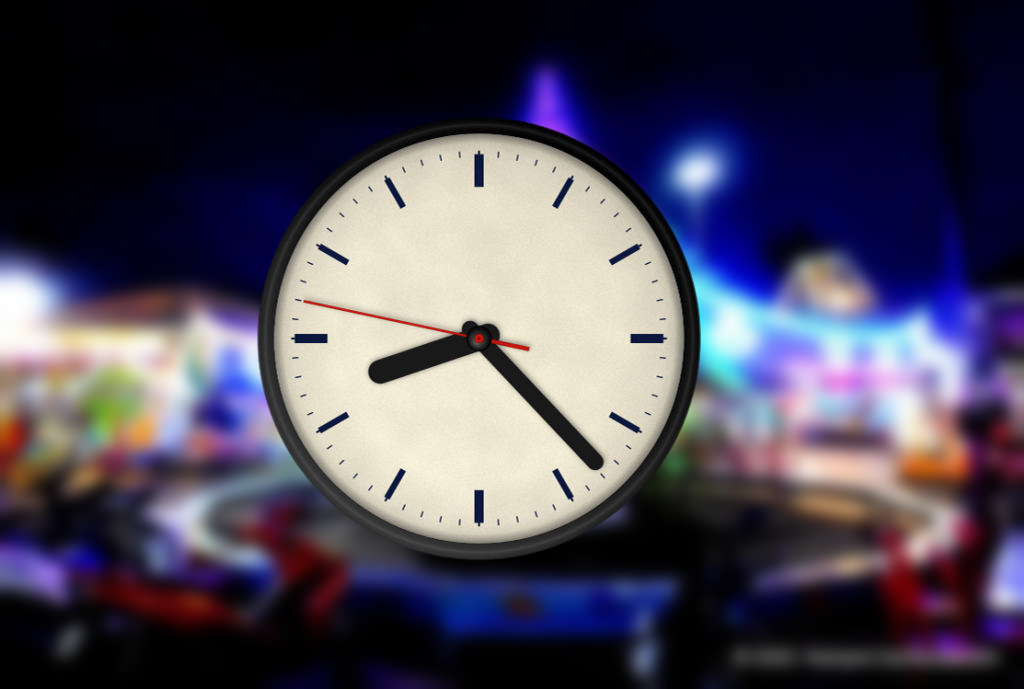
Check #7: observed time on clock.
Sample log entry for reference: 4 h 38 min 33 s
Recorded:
8 h 22 min 47 s
